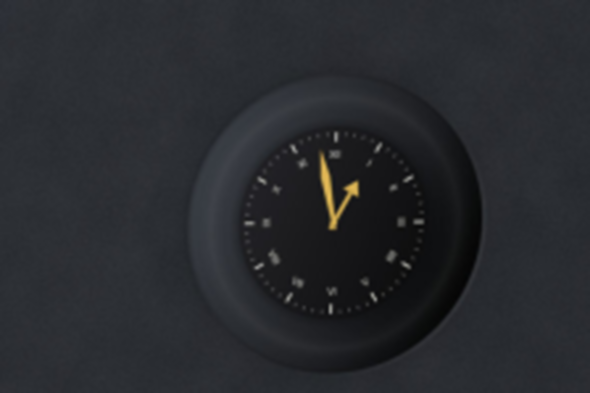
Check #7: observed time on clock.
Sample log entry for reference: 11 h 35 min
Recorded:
12 h 58 min
